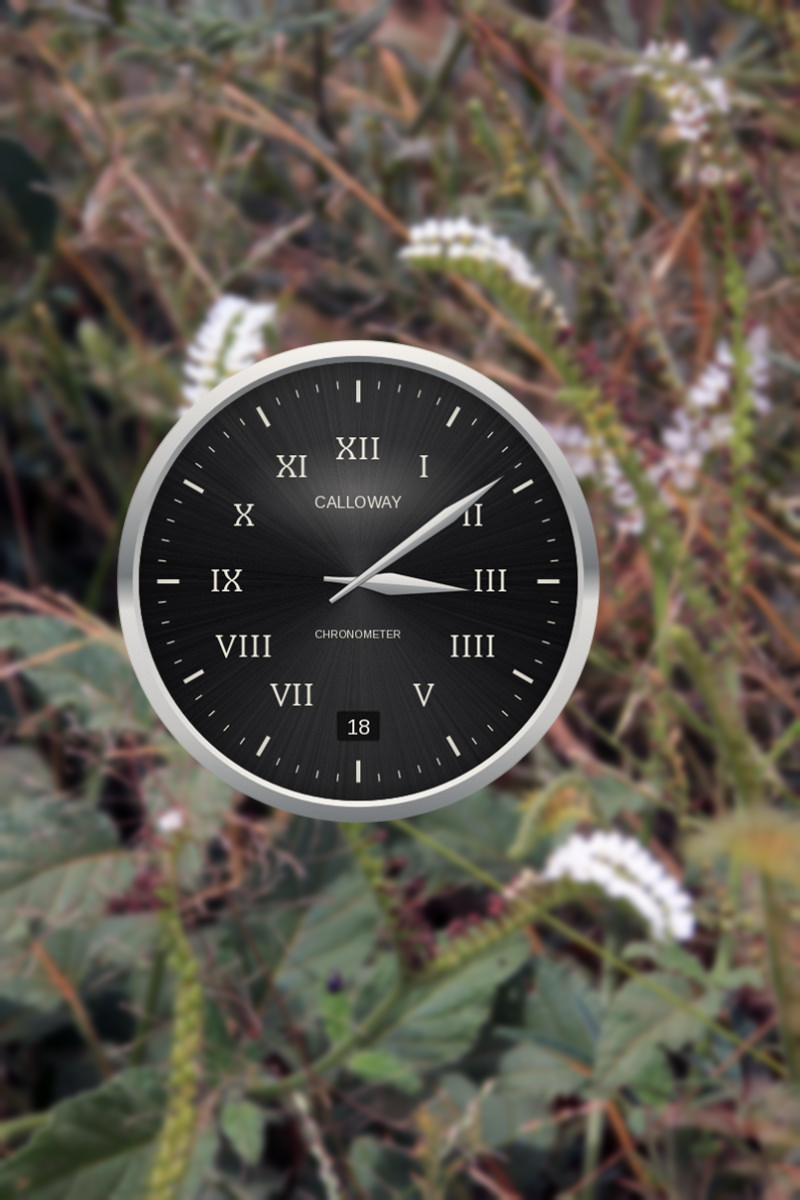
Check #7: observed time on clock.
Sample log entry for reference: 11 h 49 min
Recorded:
3 h 09 min
